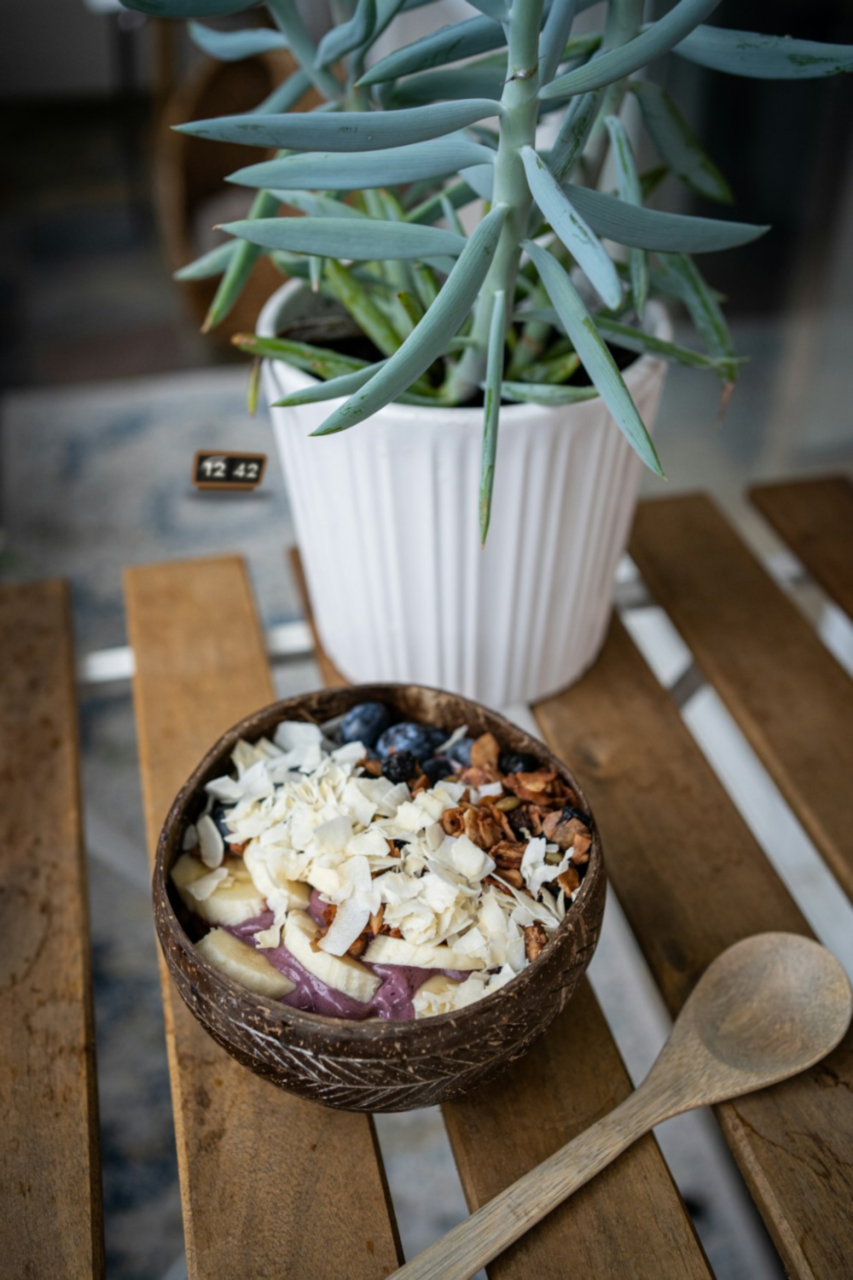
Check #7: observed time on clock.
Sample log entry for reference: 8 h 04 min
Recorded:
12 h 42 min
